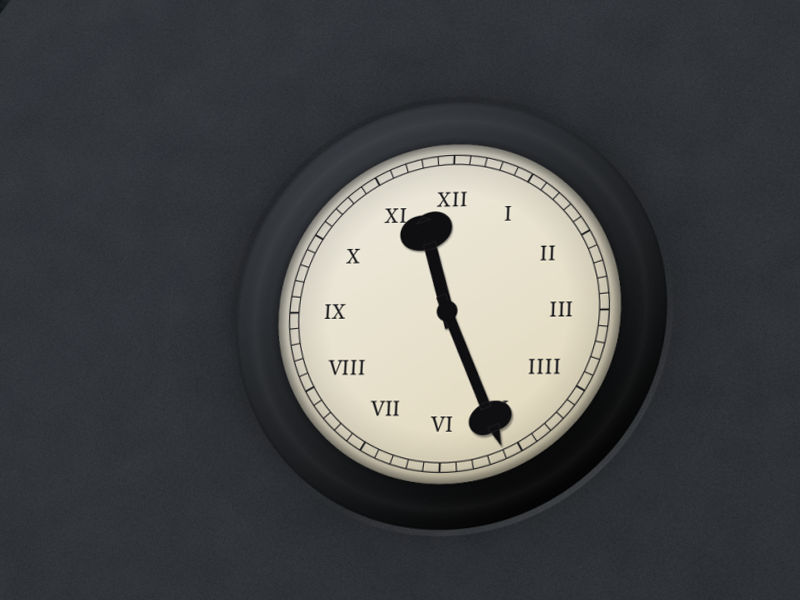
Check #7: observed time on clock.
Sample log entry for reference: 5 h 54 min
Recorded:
11 h 26 min
